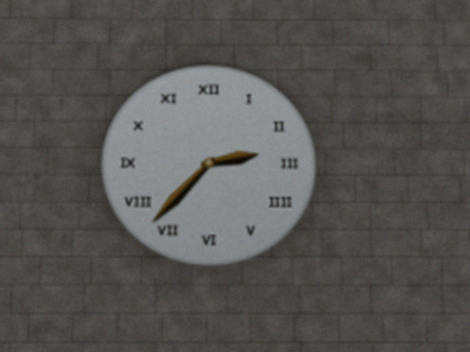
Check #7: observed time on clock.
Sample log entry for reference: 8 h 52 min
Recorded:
2 h 37 min
